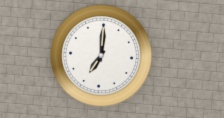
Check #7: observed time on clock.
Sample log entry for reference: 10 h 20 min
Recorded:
7 h 00 min
